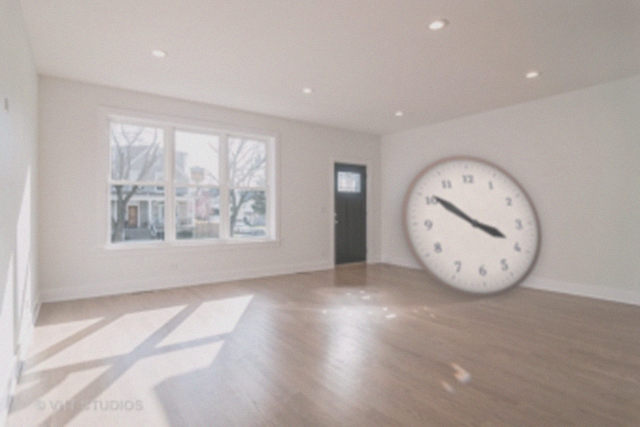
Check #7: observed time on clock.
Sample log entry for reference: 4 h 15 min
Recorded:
3 h 51 min
